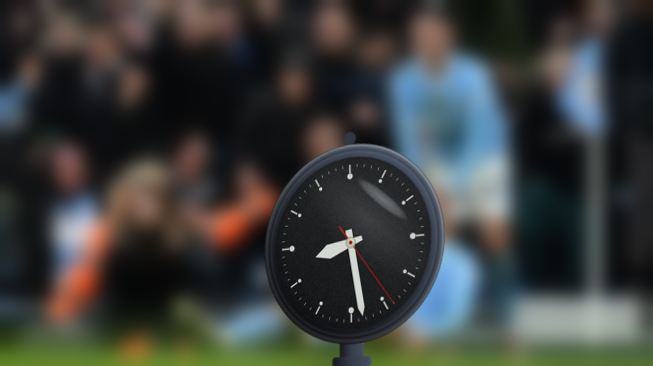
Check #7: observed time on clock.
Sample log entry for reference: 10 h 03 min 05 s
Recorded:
8 h 28 min 24 s
